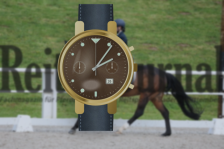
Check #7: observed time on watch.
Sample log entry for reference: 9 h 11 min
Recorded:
2 h 06 min
